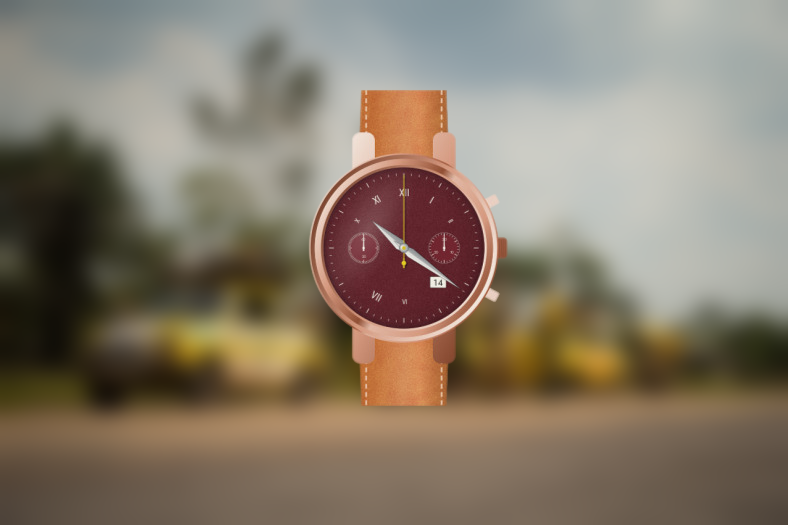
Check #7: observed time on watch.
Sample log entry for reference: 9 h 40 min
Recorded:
10 h 21 min
